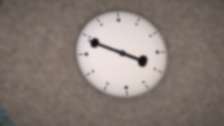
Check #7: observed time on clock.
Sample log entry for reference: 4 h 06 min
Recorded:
3 h 49 min
